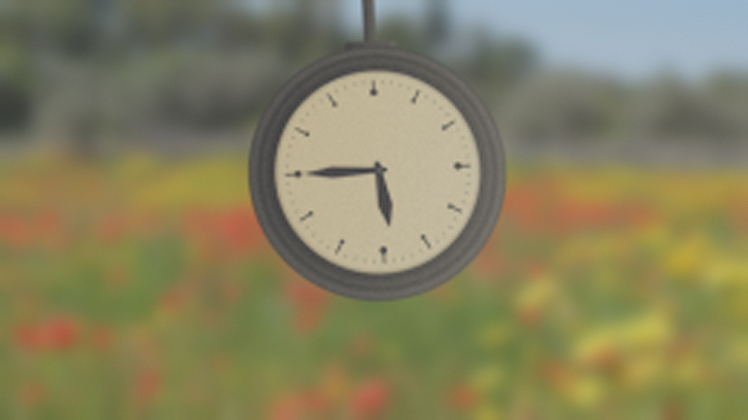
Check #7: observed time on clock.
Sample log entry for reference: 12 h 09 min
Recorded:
5 h 45 min
